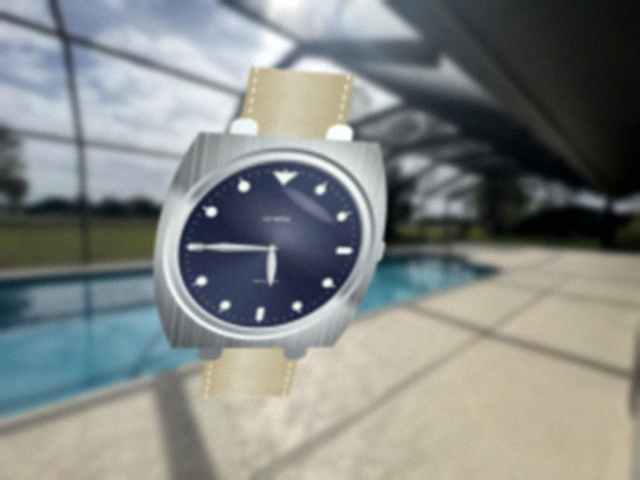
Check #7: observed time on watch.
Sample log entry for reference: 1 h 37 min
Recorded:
5 h 45 min
